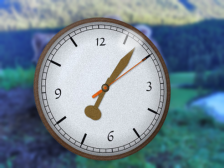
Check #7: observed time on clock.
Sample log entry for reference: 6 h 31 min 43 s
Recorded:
7 h 07 min 10 s
